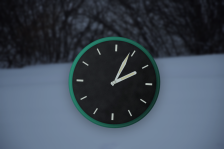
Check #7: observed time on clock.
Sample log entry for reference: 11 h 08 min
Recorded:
2 h 04 min
